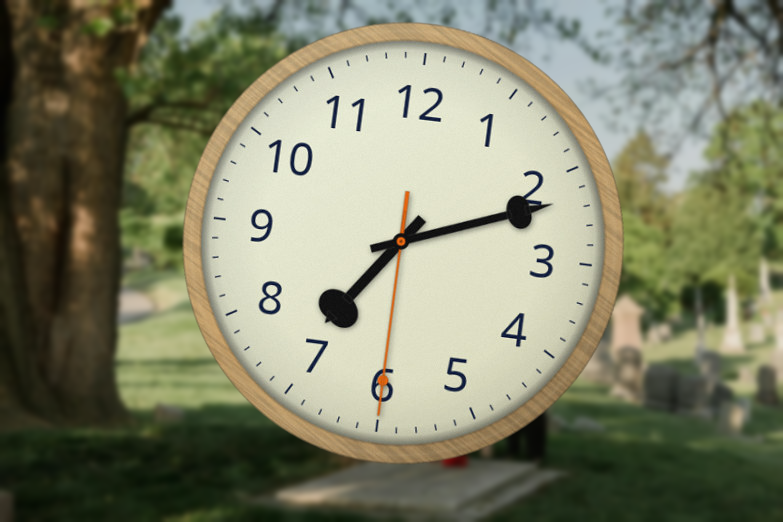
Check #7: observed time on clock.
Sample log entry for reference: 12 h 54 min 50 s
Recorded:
7 h 11 min 30 s
